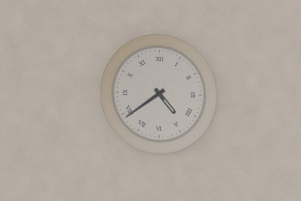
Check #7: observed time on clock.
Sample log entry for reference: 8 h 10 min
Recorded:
4 h 39 min
